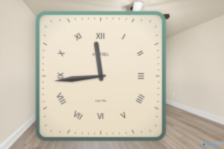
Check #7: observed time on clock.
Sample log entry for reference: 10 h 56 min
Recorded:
11 h 44 min
